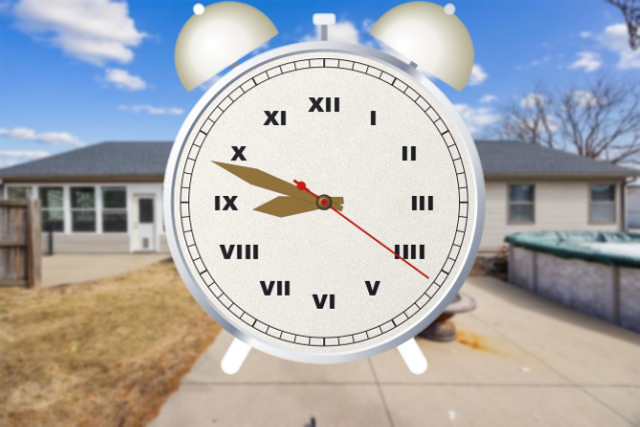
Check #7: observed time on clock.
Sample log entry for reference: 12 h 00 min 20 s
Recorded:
8 h 48 min 21 s
